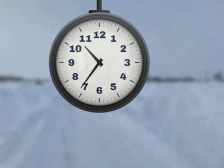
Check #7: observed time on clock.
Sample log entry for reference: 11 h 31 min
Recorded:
10 h 36 min
